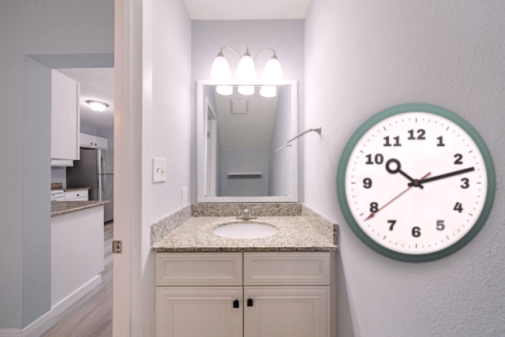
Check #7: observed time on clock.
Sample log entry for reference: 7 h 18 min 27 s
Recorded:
10 h 12 min 39 s
